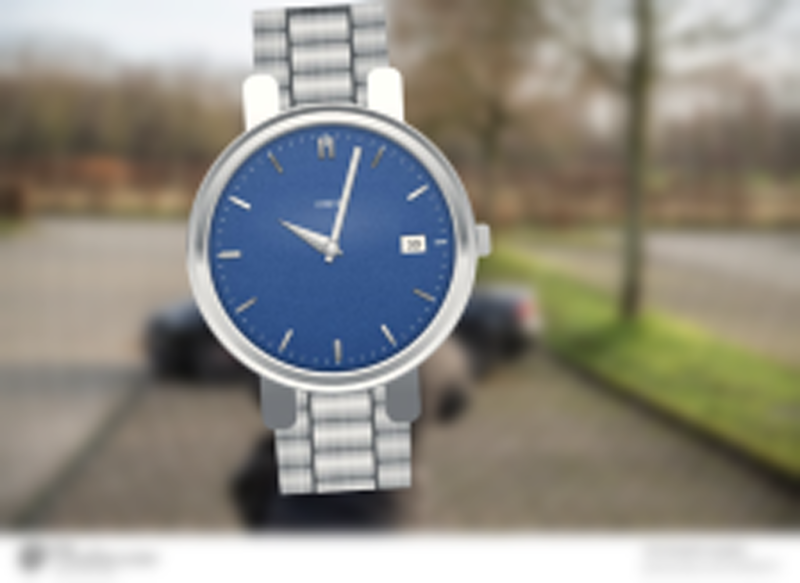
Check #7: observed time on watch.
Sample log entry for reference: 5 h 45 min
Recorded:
10 h 03 min
